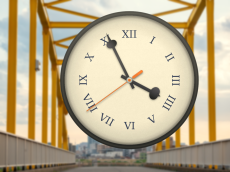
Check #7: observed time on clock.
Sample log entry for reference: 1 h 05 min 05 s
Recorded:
3 h 55 min 39 s
